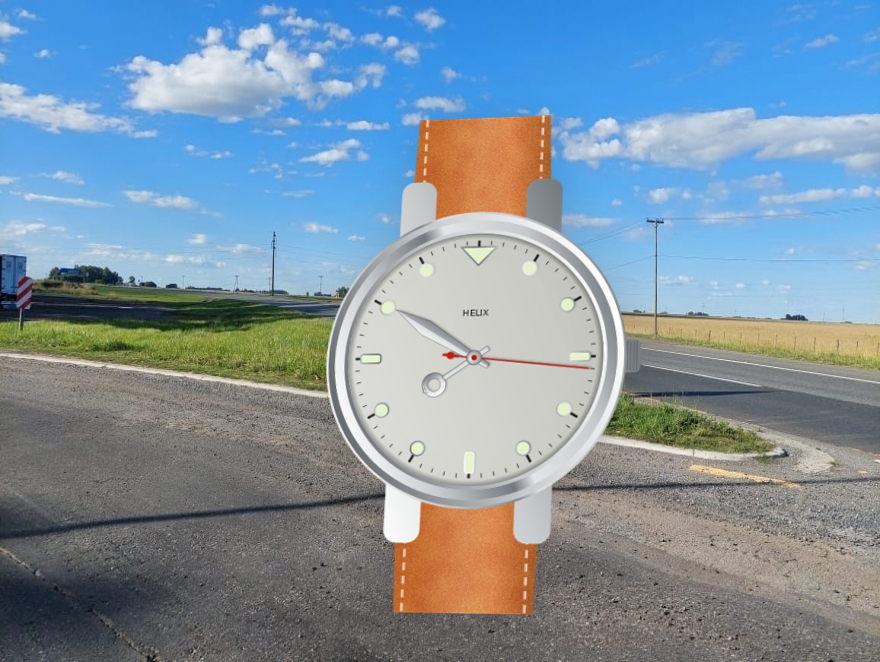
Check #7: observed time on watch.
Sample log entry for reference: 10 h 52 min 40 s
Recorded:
7 h 50 min 16 s
